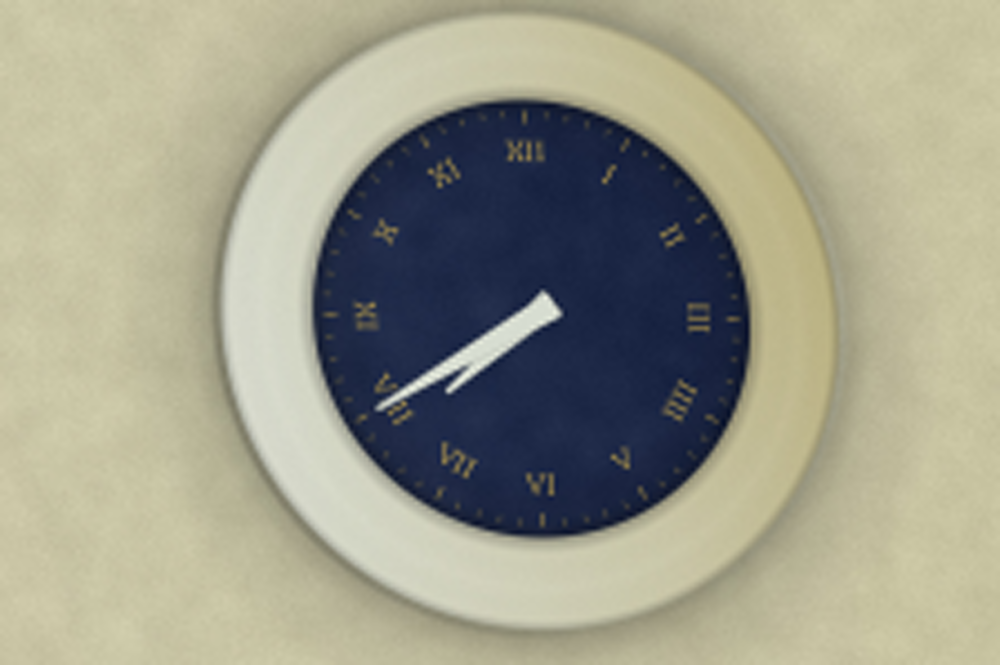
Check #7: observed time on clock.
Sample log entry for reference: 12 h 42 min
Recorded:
7 h 40 min
